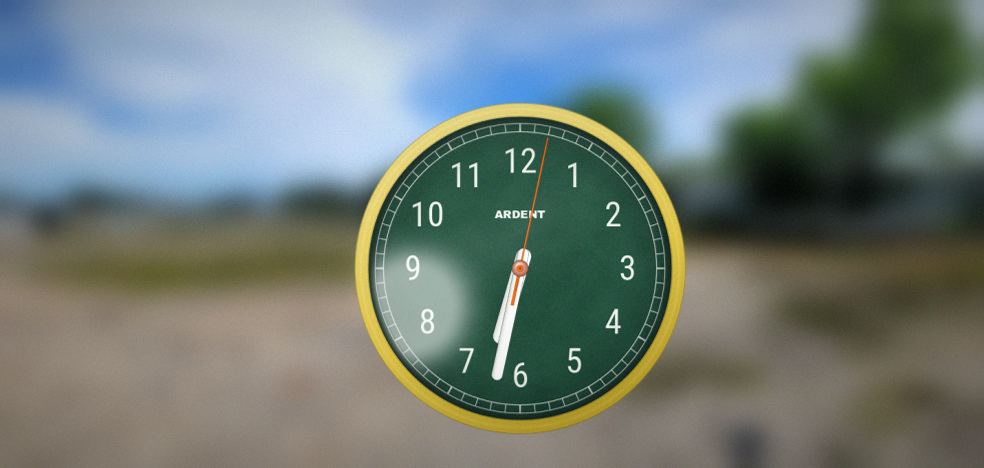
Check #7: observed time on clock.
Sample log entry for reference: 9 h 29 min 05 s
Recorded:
6 h 32 min 02 s
